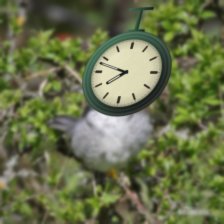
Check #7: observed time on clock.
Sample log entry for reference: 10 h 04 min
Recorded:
7 h 48 min
